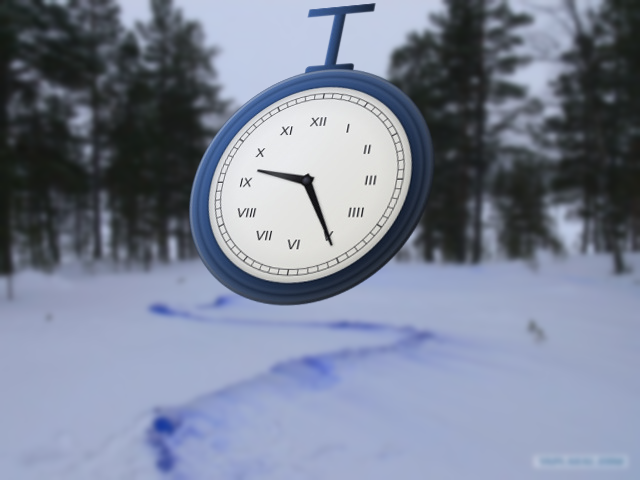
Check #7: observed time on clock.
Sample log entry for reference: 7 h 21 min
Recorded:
9 h 25 min
